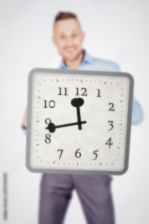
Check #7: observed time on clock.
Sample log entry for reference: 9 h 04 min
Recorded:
11 h 43 min
